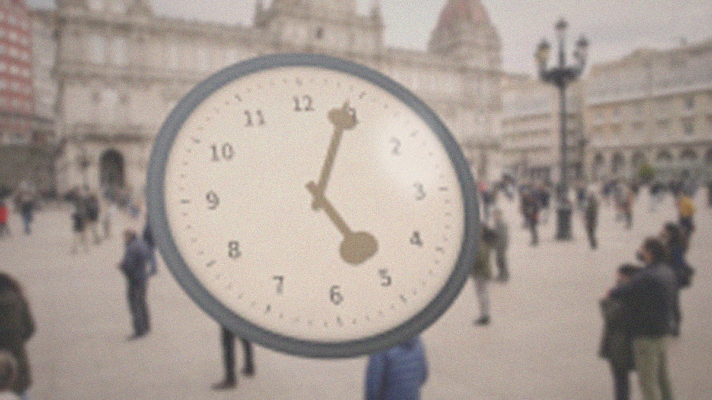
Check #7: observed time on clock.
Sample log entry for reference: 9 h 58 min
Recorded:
5 h 04 min
